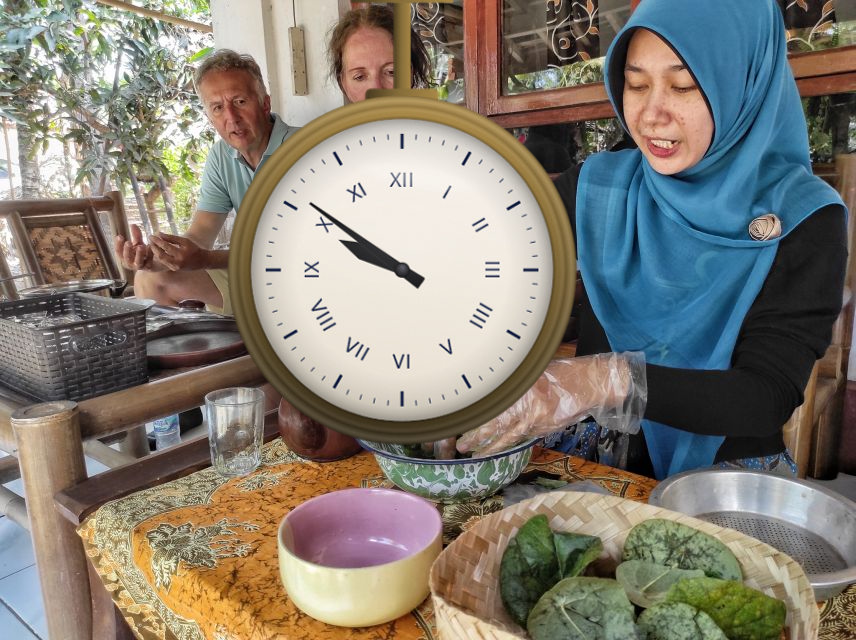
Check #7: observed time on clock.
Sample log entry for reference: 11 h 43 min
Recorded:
9 h 51 min
